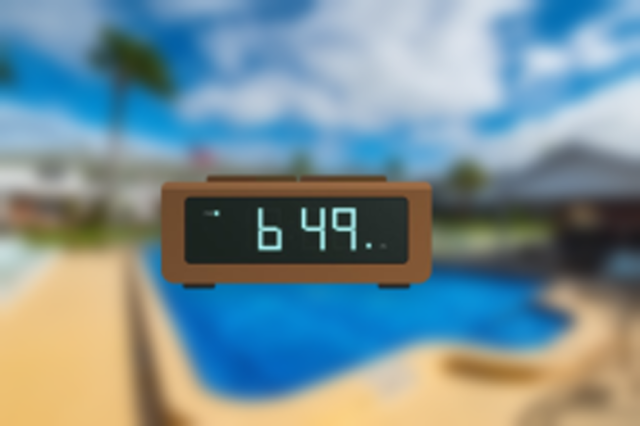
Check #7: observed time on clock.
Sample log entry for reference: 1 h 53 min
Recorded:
6 h 49 min
